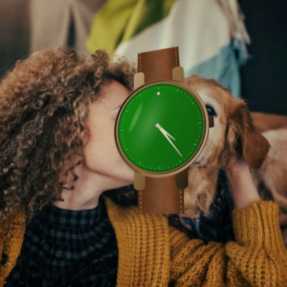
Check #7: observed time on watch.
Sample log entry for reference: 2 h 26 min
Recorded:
4 h 24 min
